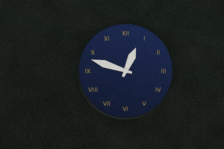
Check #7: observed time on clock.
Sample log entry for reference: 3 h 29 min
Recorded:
12 h 48 min
